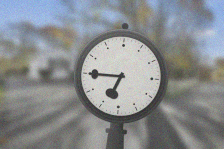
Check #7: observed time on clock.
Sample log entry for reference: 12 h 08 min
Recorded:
6 h 45 min
